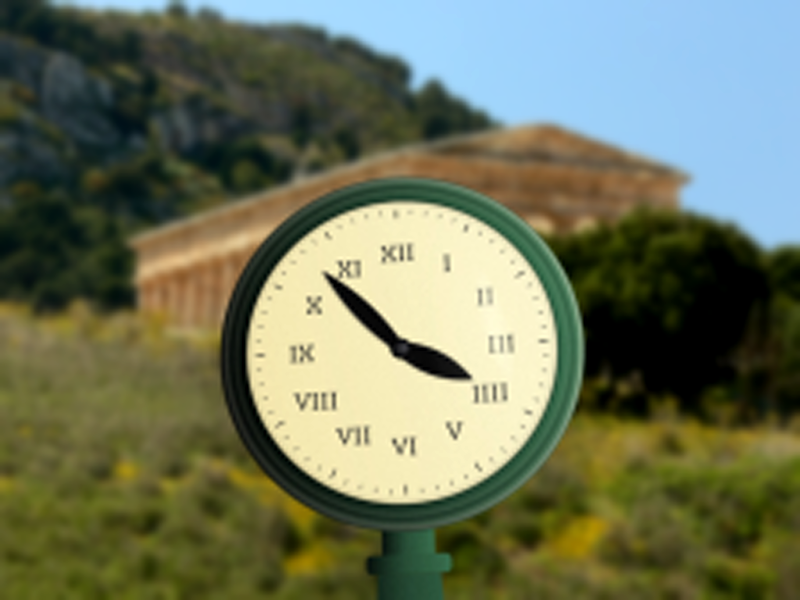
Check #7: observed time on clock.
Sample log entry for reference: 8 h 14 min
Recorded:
3 h 53 min
